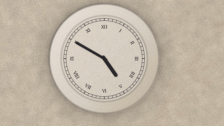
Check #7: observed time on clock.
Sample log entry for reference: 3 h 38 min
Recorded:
4 h 50 min
